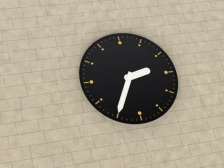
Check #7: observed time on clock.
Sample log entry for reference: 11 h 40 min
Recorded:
2 h 35 min
